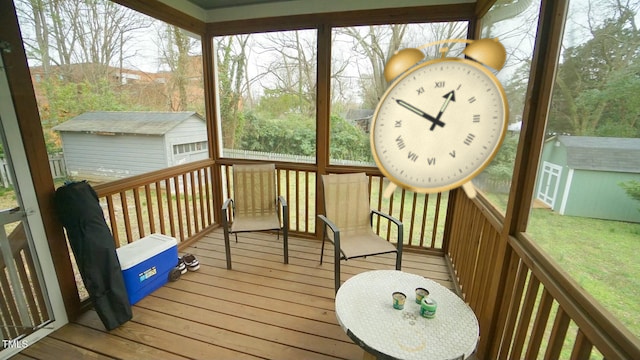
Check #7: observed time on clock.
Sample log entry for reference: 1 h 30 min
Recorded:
12 h 50 min
